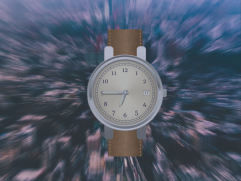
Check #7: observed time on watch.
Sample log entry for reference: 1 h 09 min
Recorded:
6 h 45 min
